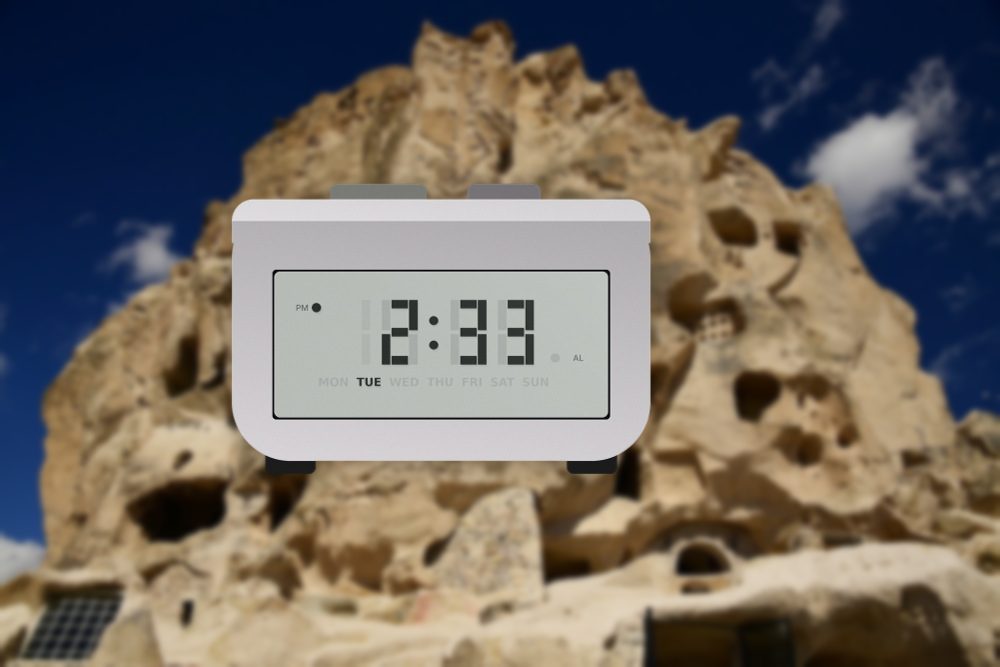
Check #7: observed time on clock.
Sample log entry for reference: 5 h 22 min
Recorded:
2 h 33 min
